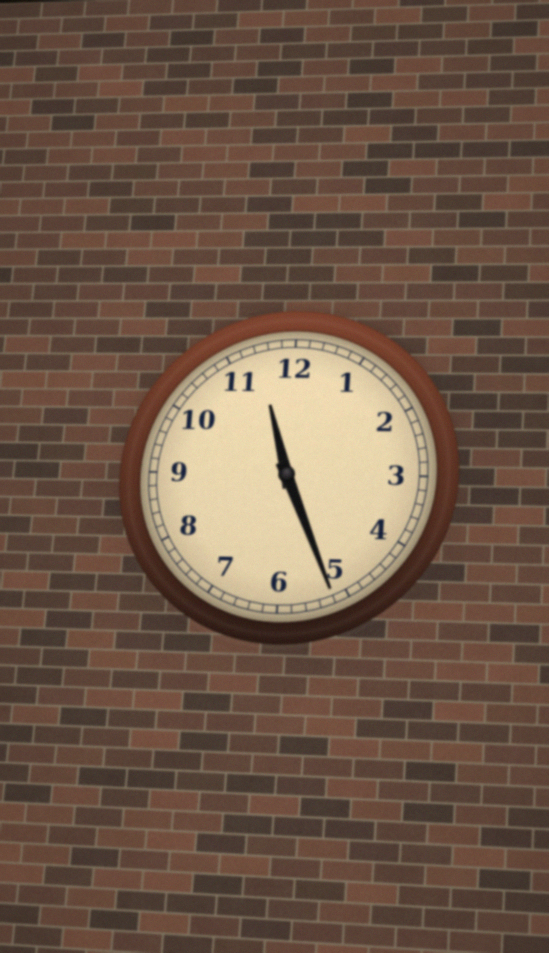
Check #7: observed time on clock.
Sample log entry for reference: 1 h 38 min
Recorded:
11 h 26 min
